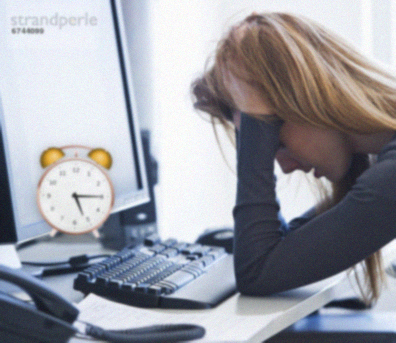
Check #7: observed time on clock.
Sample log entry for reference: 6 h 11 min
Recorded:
5 h 15 min
